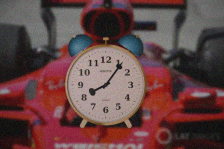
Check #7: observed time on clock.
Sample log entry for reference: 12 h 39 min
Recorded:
8 h 06 min
